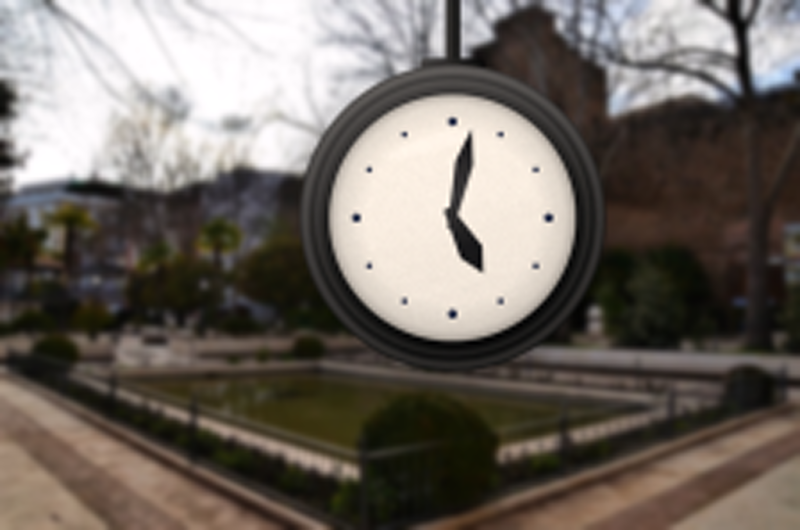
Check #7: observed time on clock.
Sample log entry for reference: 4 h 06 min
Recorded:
5 h 02 min
